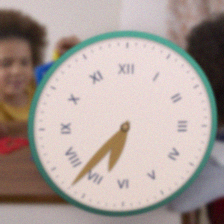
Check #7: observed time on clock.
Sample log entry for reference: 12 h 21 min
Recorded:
6 h 37 min
